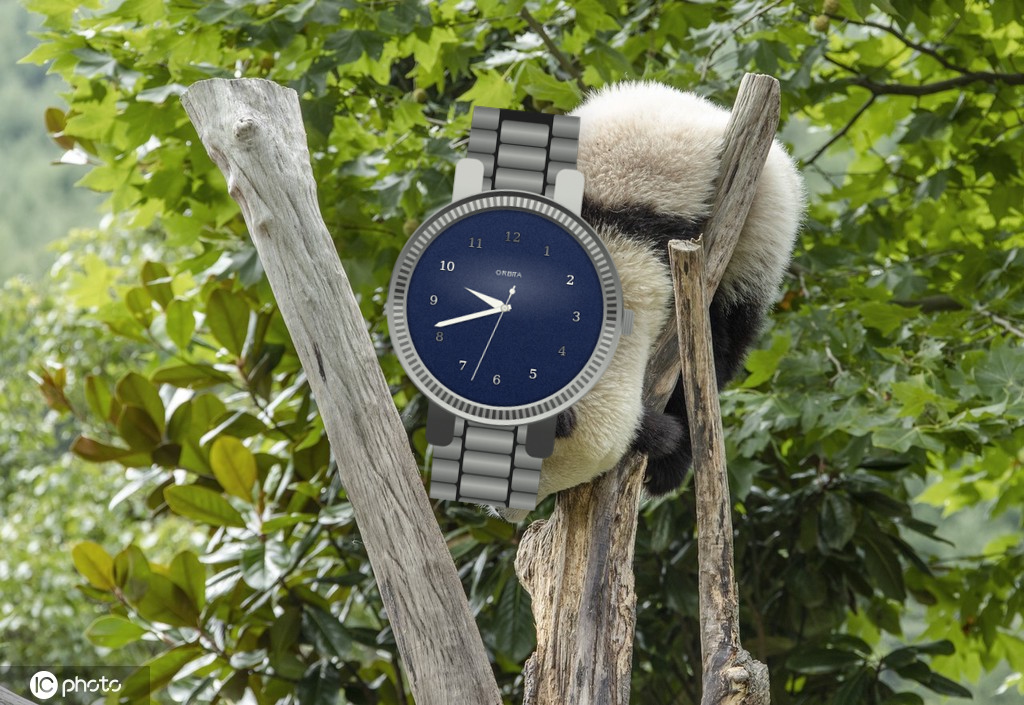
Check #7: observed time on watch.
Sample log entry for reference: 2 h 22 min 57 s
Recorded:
9 h 41 min 33 s
